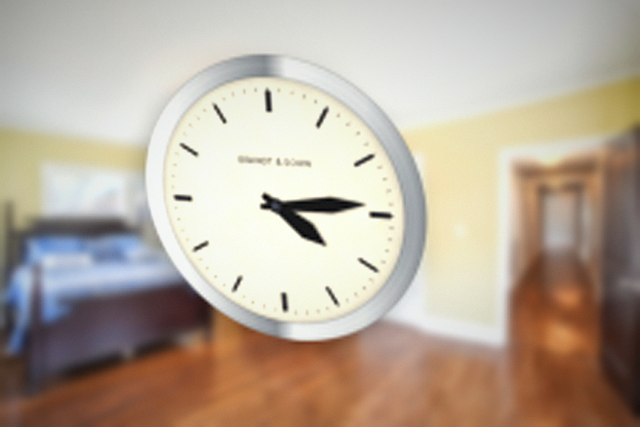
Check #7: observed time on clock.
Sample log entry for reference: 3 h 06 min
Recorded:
4 h 14 min
